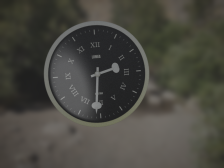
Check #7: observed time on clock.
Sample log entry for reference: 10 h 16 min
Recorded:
2 h 31 min
